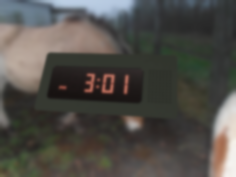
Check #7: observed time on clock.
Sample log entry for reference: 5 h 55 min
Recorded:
3 h 01 min
